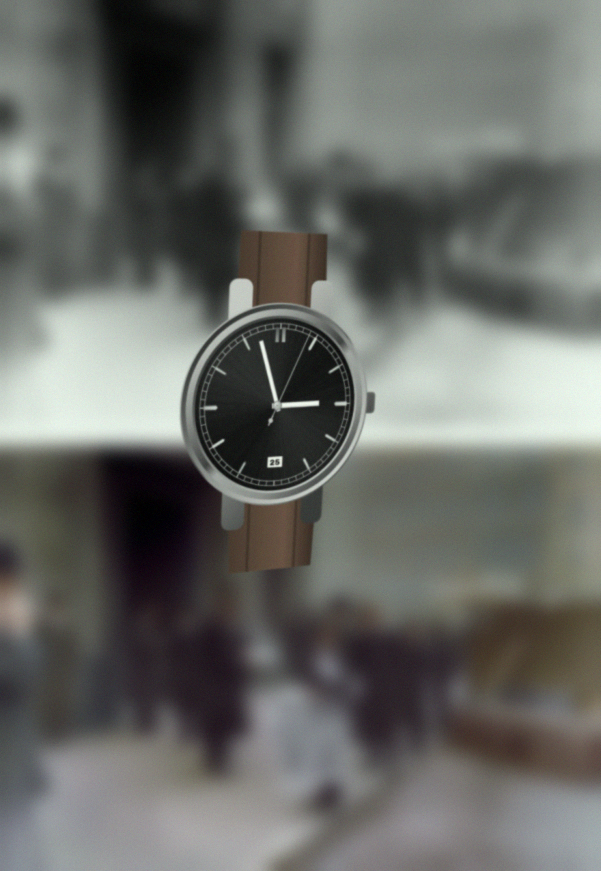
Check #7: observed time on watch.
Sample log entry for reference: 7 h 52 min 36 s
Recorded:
2 h 57 min 04 s
